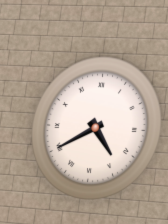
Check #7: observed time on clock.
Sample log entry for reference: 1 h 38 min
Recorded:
4 h 40 min
